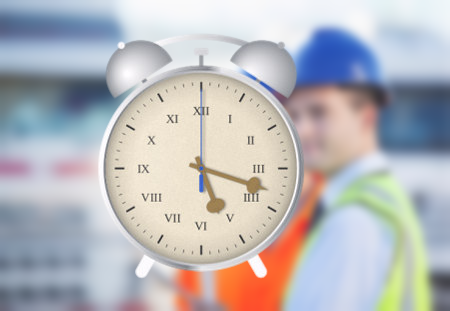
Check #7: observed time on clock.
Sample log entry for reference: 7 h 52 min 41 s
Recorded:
5 h 18 min 00 s
